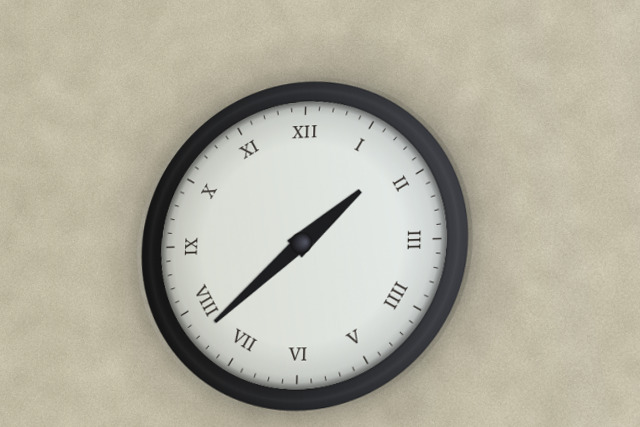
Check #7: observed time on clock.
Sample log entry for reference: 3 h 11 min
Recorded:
1 h 38 min
